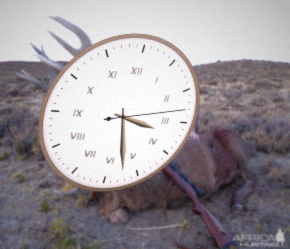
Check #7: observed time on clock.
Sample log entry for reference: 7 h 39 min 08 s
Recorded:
3 h 27 min 13 s
